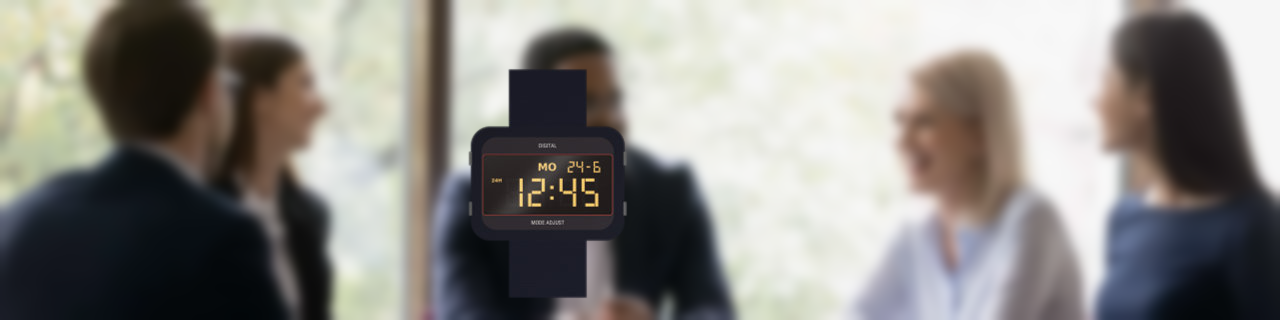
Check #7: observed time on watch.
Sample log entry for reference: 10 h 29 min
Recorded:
12 h 45 min
